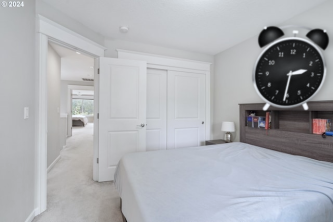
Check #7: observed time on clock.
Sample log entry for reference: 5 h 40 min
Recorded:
2 h 31 min
